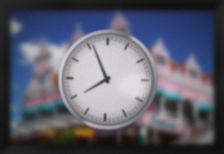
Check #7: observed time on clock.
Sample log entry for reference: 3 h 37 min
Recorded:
7 h 56 min
